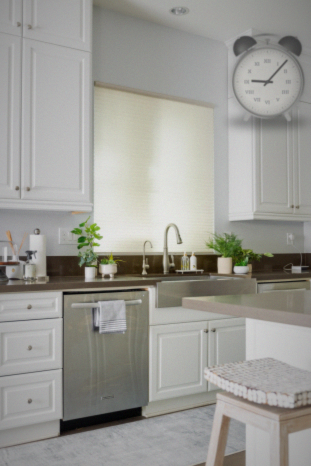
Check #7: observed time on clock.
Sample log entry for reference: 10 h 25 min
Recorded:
9 h 07 min
